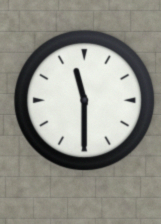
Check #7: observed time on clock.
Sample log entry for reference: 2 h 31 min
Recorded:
11 h 30 min
